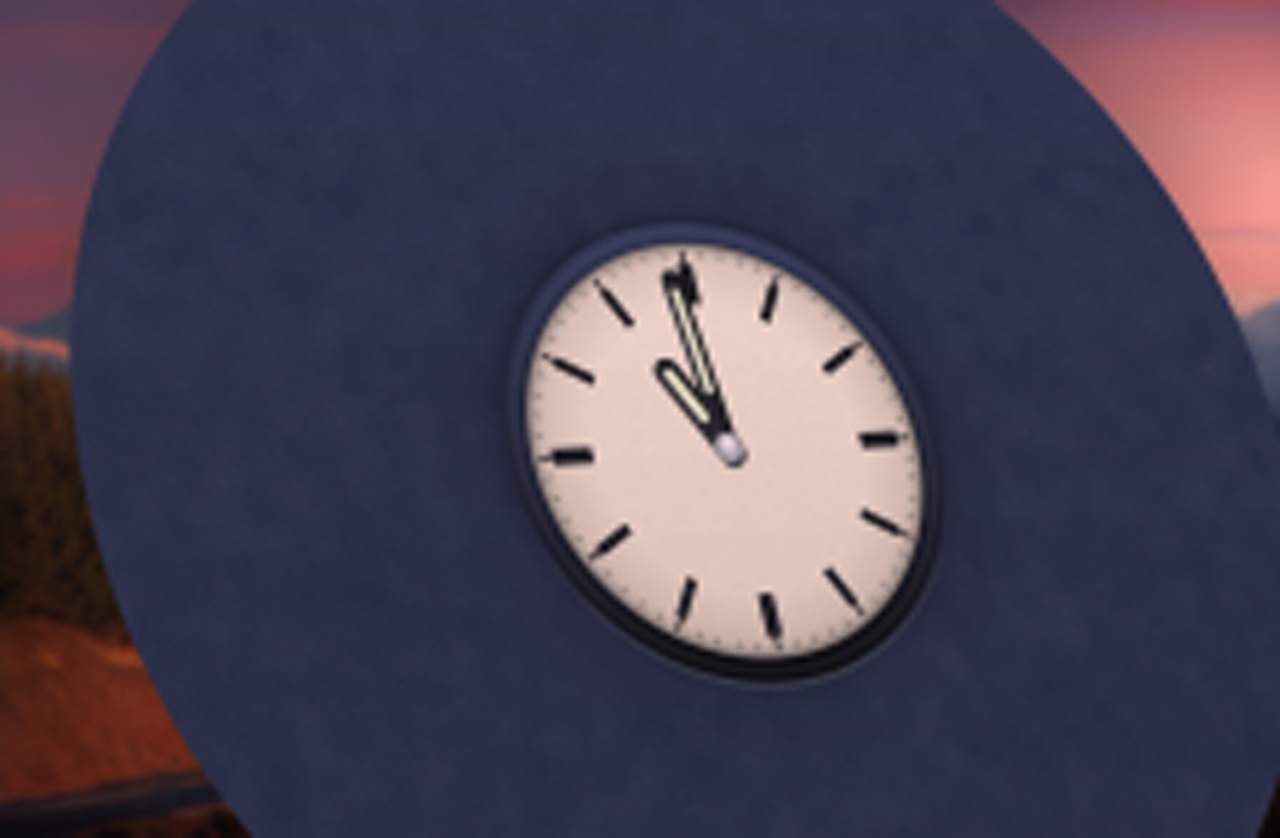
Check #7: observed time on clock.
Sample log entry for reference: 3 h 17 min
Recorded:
10 h 59 min
